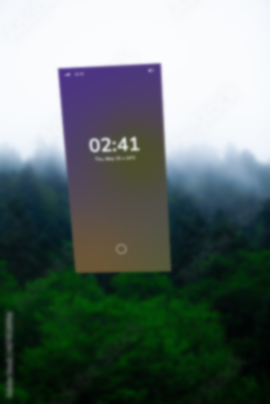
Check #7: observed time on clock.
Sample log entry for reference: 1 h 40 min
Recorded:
2 h 41 min
